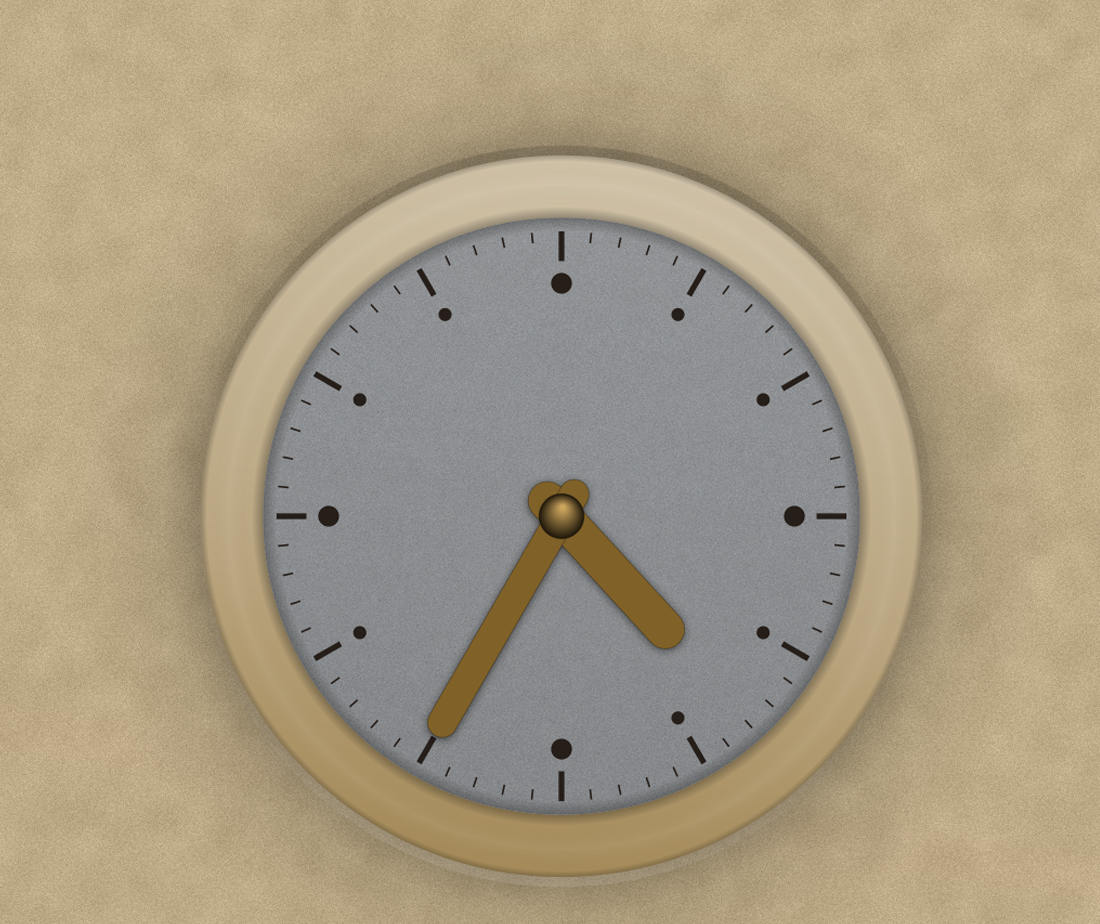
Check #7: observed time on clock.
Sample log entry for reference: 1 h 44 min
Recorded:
4 h 35 min
